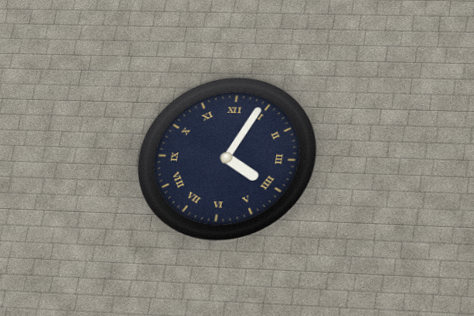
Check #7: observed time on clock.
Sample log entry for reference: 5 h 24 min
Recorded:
4 h 04 min
